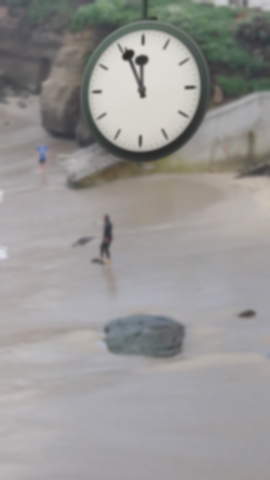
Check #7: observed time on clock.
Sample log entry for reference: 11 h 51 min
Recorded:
11 h 56 min
